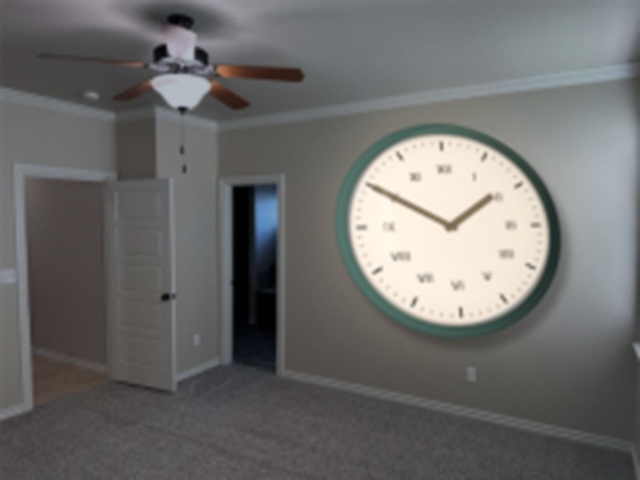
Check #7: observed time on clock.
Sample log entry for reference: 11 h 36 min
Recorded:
1 h 50 min
